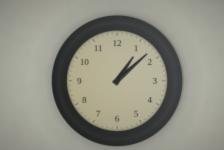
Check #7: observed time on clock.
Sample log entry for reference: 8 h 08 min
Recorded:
1 h 08 min
